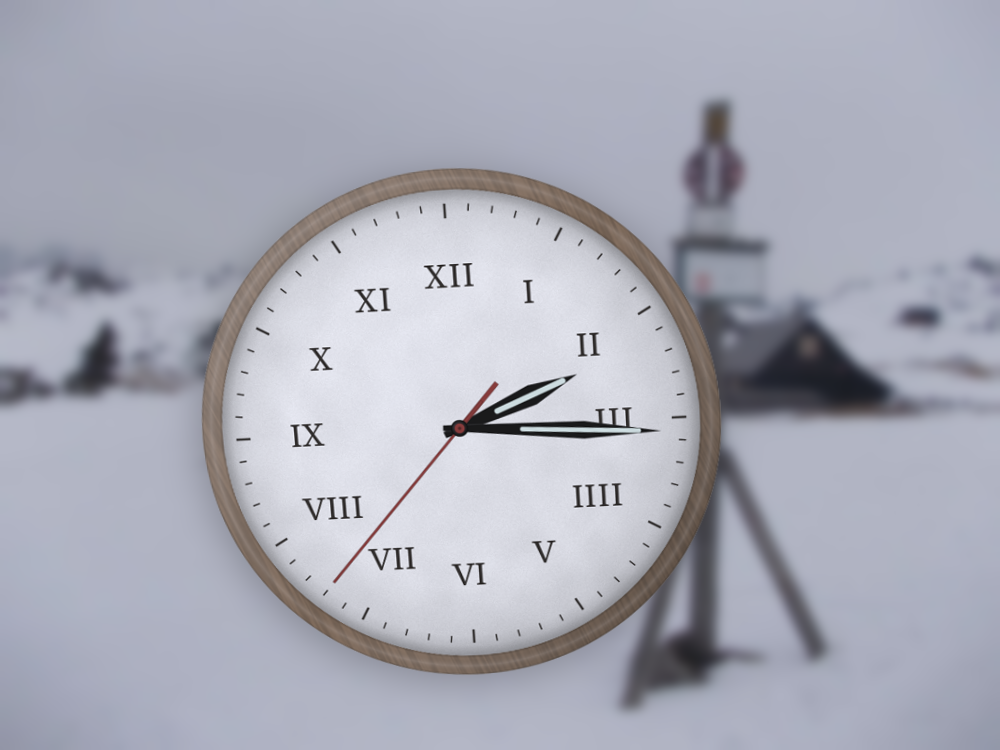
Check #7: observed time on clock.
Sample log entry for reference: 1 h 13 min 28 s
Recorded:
2 h 15 min 37 s
